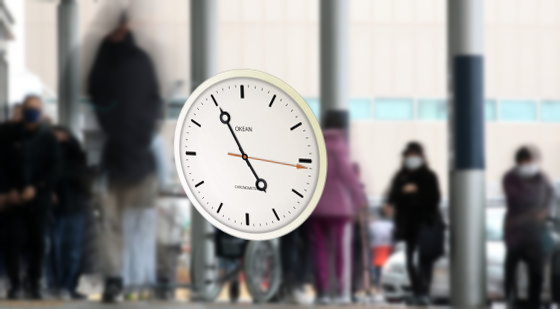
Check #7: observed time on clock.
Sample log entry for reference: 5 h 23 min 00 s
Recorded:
4 h 55 min 16 s
